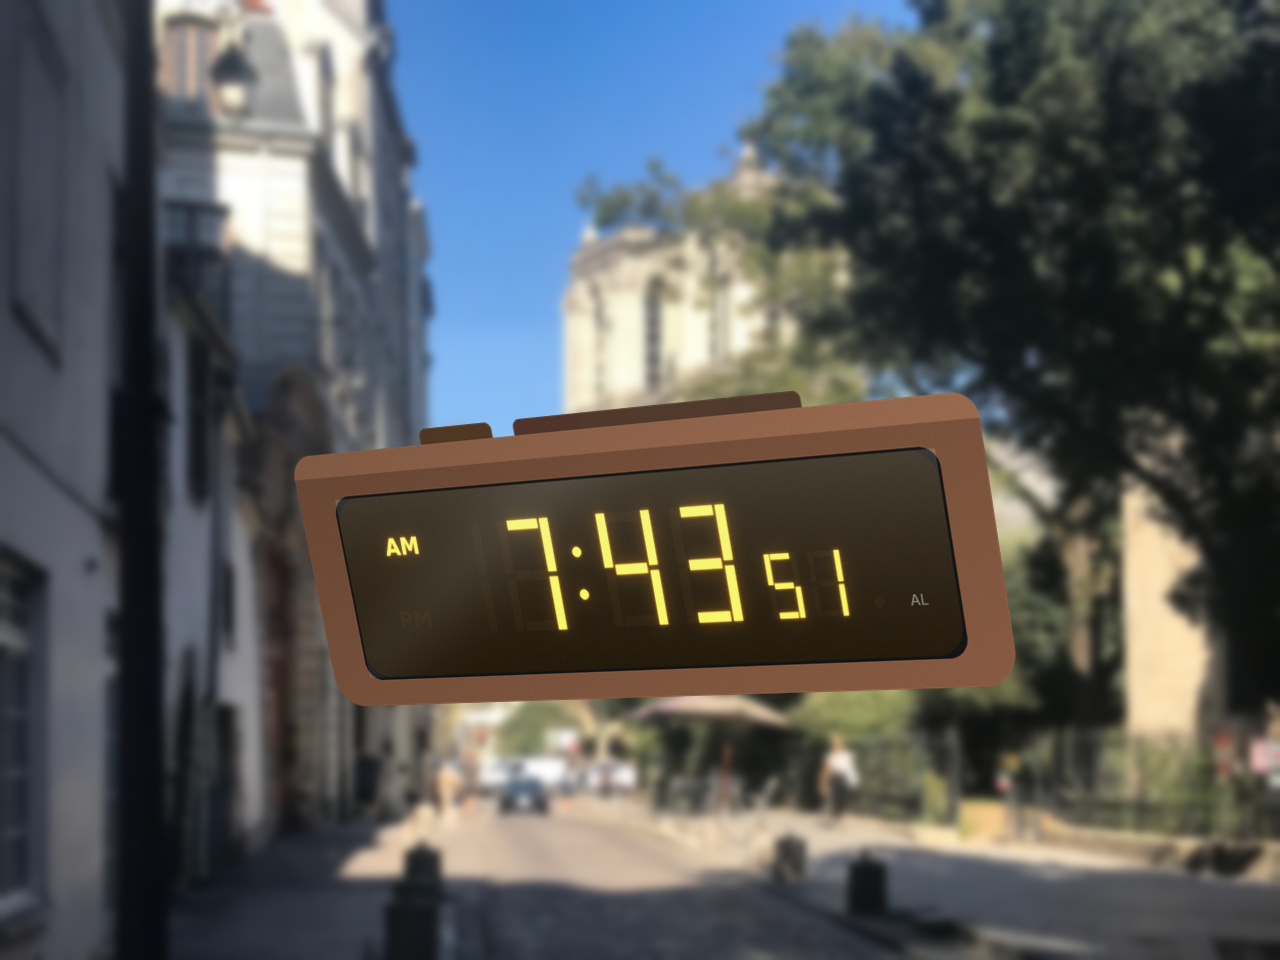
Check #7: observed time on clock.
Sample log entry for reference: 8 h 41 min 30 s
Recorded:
7 h 43 min 51 s
